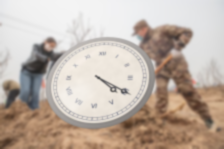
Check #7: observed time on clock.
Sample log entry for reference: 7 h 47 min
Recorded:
4 h 20 min
